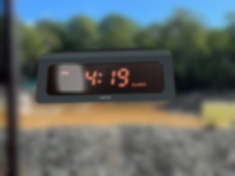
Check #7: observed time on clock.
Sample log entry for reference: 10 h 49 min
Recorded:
4 h 19 min
